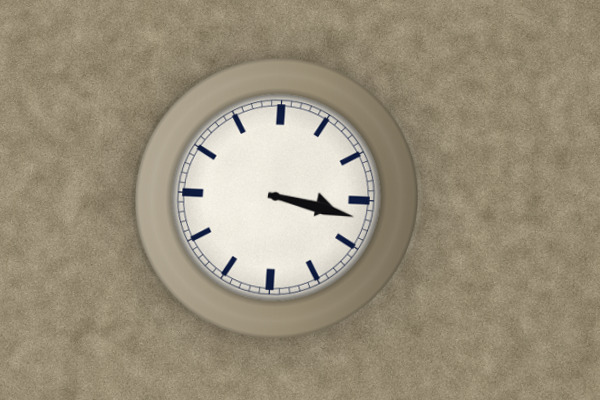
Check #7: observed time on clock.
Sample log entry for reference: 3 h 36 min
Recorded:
3 h 17 min
